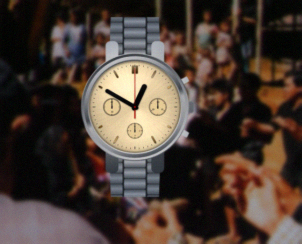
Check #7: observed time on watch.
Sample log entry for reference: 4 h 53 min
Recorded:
12 h 50 min
